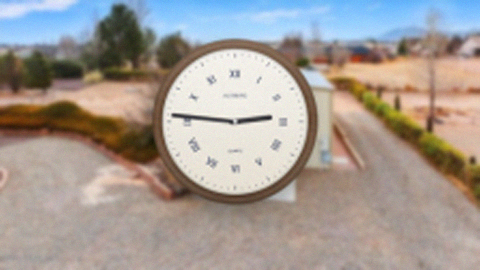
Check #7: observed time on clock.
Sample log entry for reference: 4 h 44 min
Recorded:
2 h 46 min
